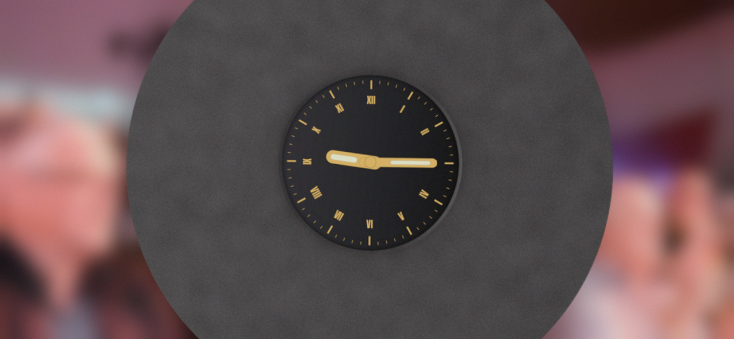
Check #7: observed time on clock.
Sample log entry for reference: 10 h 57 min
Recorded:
9 h 15 min
